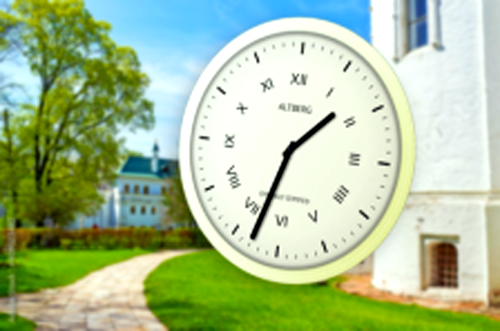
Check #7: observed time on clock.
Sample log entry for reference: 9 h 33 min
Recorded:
1 h 33 min
